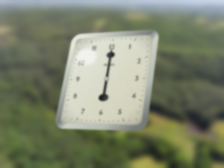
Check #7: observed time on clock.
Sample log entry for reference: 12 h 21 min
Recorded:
6 h 00 min
